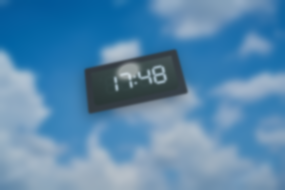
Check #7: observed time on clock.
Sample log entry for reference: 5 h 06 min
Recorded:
17 h 48 min
